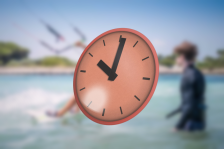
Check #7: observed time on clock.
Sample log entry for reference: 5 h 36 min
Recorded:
10 h 01 min
